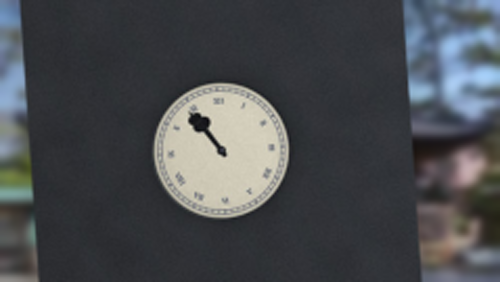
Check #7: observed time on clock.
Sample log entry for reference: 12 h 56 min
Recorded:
10 h 54 min
